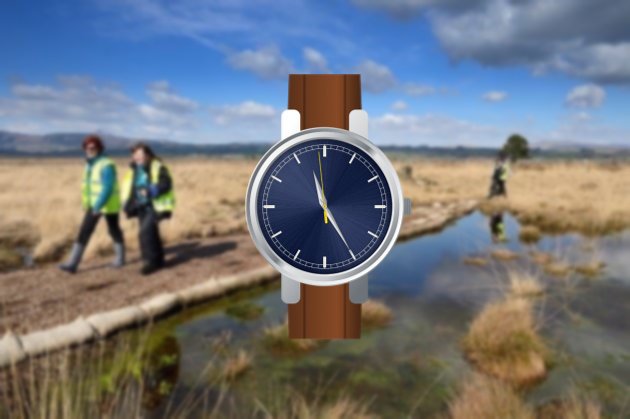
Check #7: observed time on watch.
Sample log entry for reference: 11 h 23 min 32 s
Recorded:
11 h 24 min 59 s
